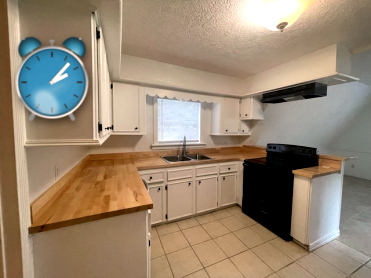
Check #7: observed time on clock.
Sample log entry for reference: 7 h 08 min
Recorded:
2 h 07 min
